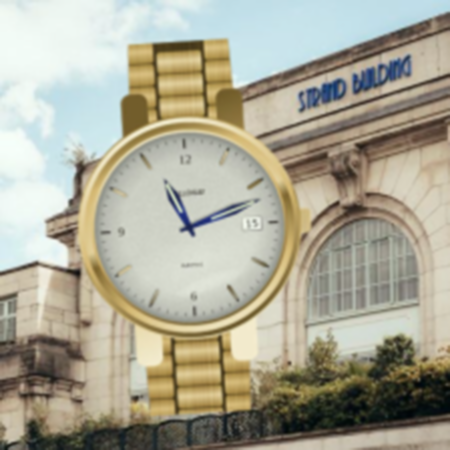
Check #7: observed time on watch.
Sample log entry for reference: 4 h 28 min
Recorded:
11 h 12 min
